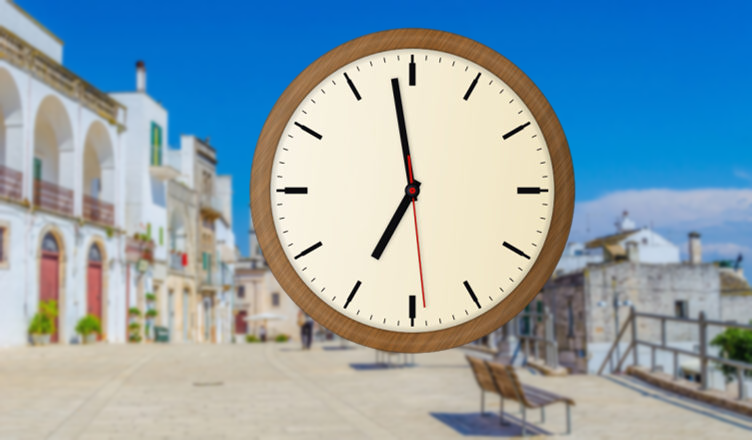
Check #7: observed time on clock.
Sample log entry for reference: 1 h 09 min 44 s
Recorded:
6 h 58 min 29 s
